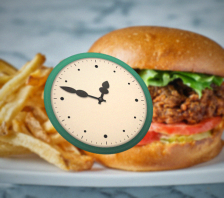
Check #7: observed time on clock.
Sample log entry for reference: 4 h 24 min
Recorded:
12 h 48 min
